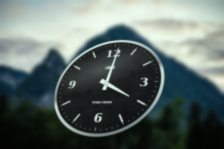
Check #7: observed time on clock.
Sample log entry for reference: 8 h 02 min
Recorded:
4 h 01 min
